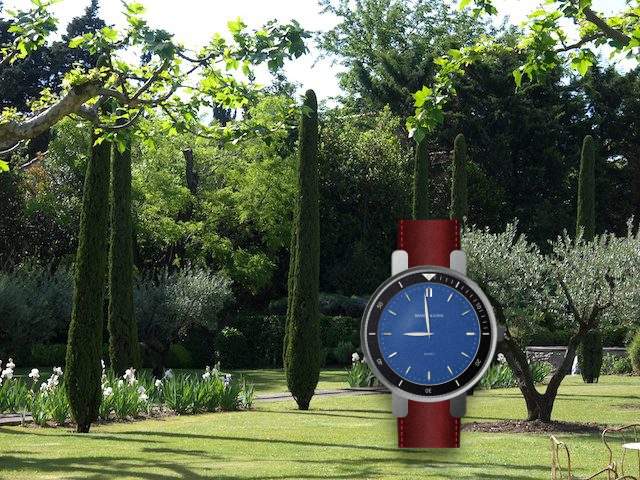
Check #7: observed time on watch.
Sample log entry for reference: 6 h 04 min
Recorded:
8 h 59 min
